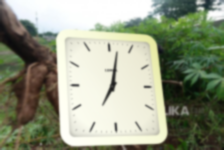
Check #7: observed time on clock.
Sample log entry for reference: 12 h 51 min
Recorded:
7 h 02 min
